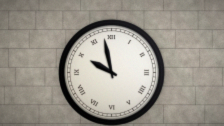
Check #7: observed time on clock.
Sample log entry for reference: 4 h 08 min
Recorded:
9 h 58 min
